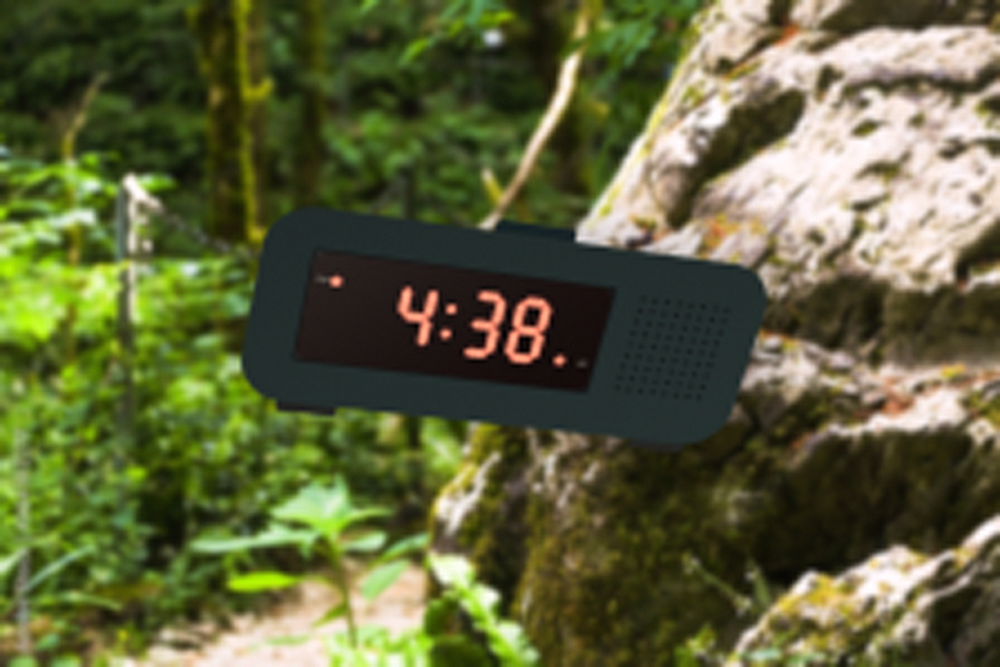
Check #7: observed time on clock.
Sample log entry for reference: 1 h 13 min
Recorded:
4 h 38 min
